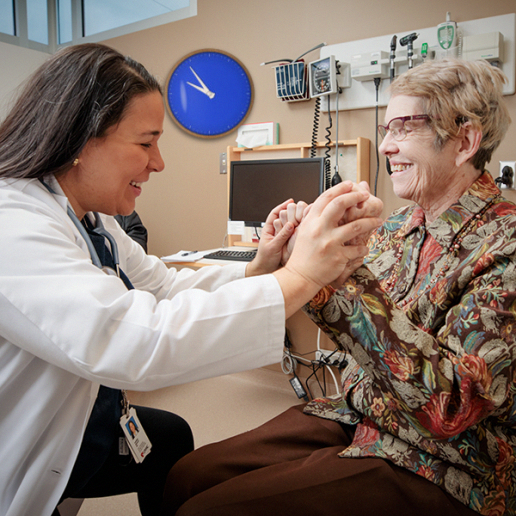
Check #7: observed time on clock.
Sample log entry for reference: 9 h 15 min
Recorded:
9 h 54 min
